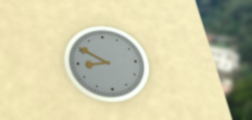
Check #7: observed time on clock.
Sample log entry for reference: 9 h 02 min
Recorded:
8 h 51 min
